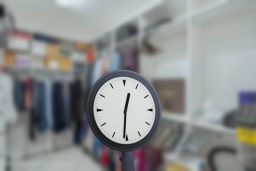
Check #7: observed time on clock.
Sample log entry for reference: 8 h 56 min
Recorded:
12 h 31 min
